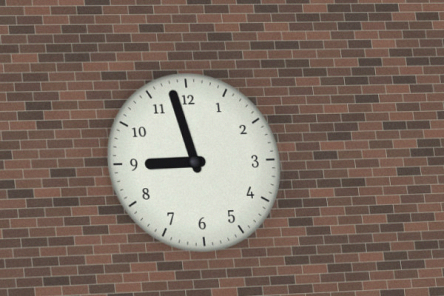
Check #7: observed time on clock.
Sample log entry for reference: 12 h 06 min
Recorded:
8 h 58 min
